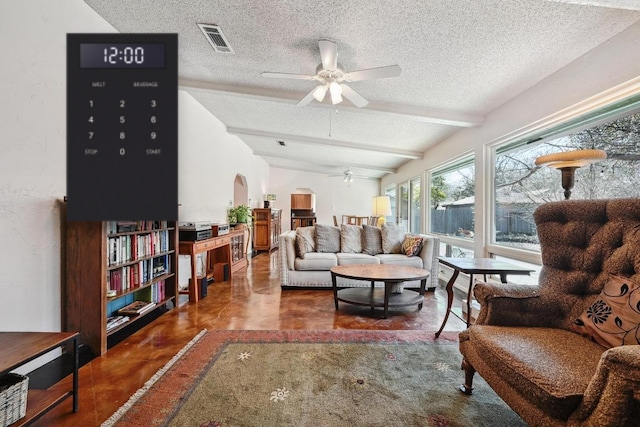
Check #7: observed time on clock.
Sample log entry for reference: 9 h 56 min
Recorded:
12 h 00 min
